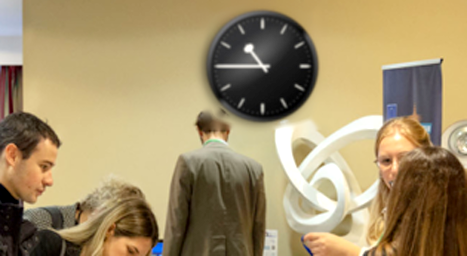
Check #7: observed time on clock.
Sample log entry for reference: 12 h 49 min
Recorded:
10 h 45 min
